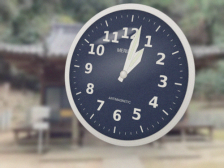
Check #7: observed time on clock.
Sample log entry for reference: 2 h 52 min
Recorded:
1 h 02 min
